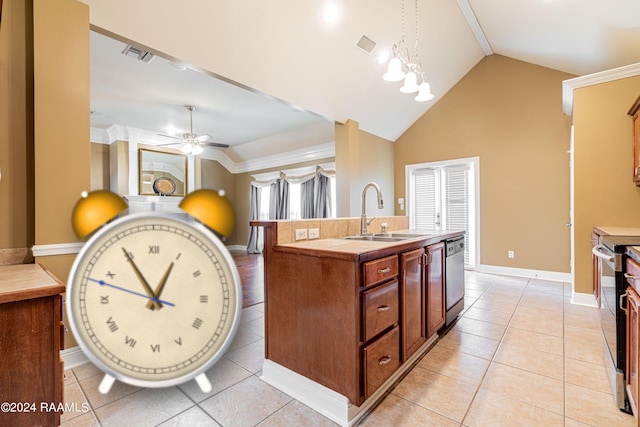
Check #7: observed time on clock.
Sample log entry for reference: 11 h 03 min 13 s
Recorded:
12 h 54 min 48 s
